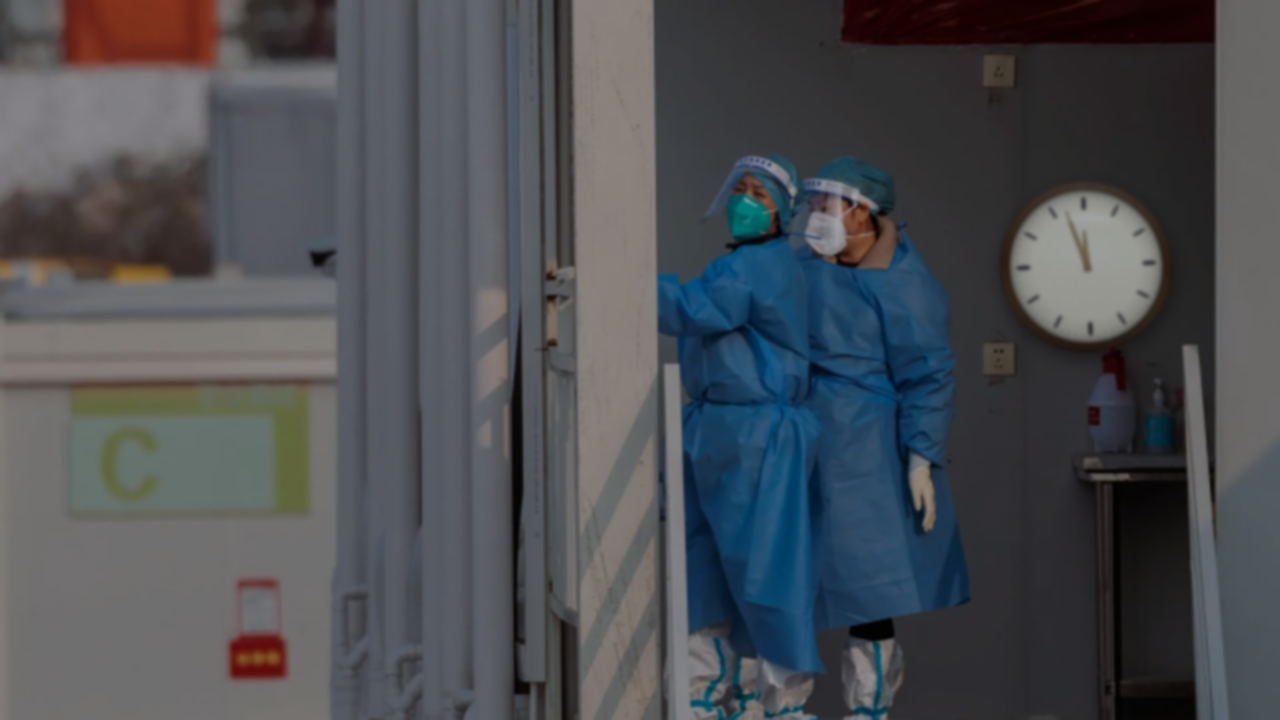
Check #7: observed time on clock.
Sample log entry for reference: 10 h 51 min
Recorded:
11 h 57 min
